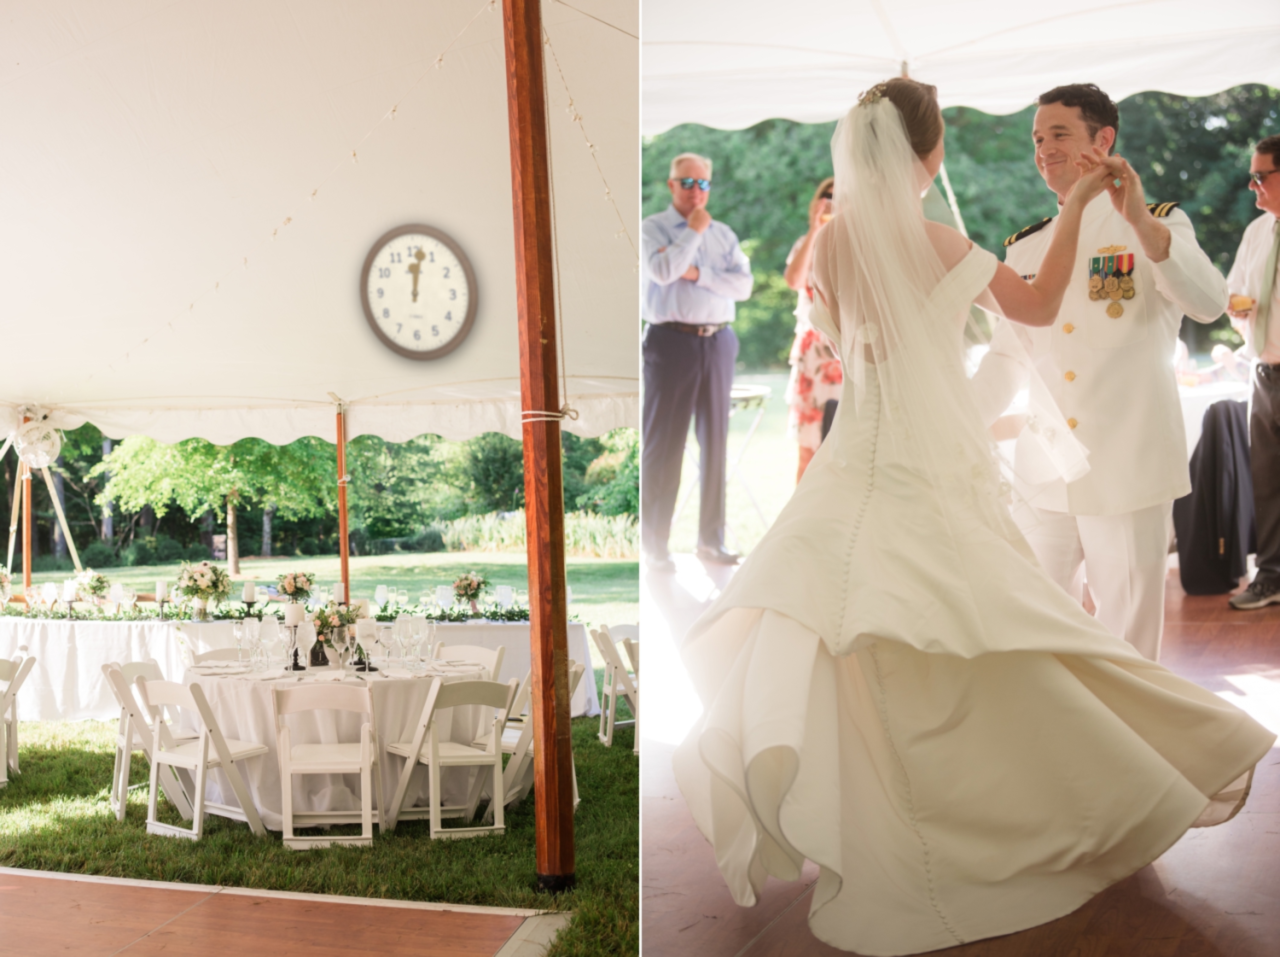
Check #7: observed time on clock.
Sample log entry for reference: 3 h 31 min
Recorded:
12 h 02 min
